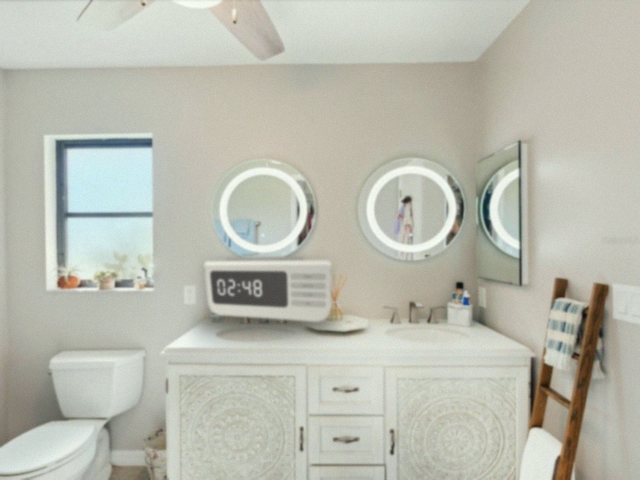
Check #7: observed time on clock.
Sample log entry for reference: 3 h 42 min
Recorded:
2 h 48 min
